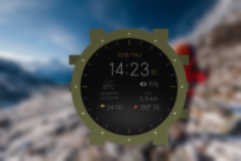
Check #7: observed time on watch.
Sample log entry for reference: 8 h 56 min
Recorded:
14 h 23 min
